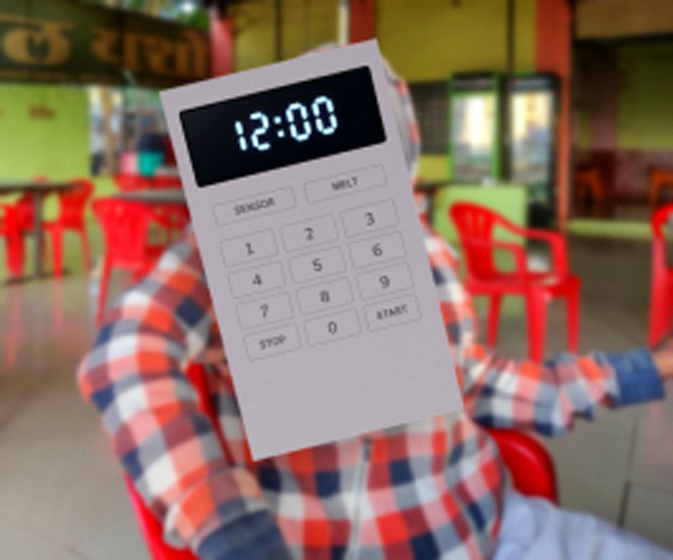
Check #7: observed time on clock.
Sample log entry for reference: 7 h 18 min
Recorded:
12 h 00 min
